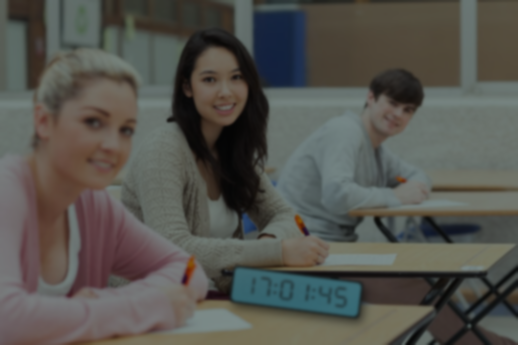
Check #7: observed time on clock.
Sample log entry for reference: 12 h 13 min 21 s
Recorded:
17 h 01 min 45 s
